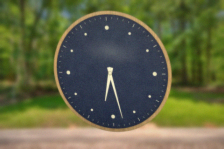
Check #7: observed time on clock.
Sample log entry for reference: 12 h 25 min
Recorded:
6 h 28 min
